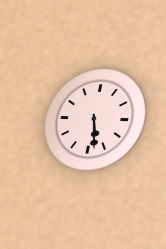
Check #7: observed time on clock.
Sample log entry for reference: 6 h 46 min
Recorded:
5 h 28 min
